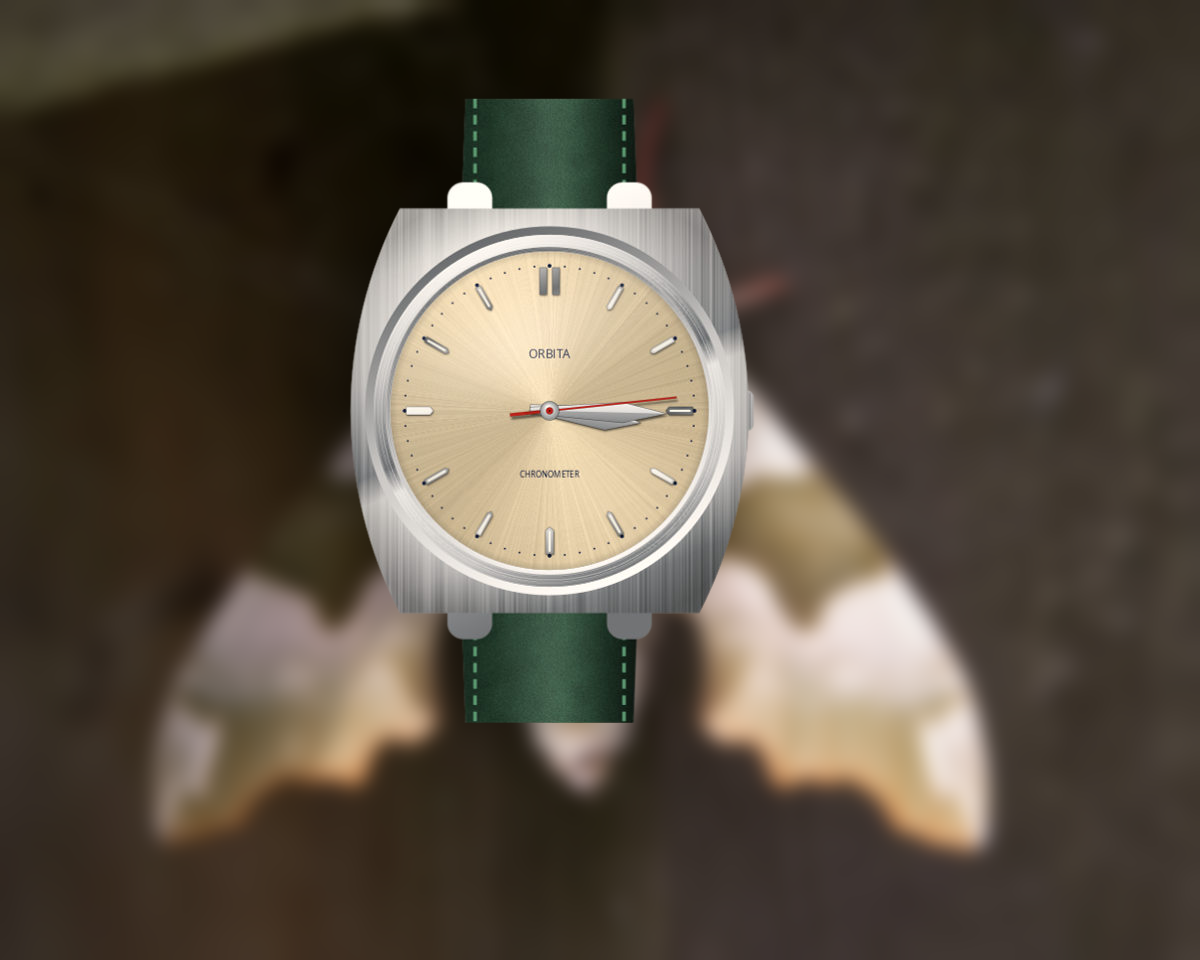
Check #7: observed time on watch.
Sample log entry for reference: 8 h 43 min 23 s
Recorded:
3 h 15 min 14 s
